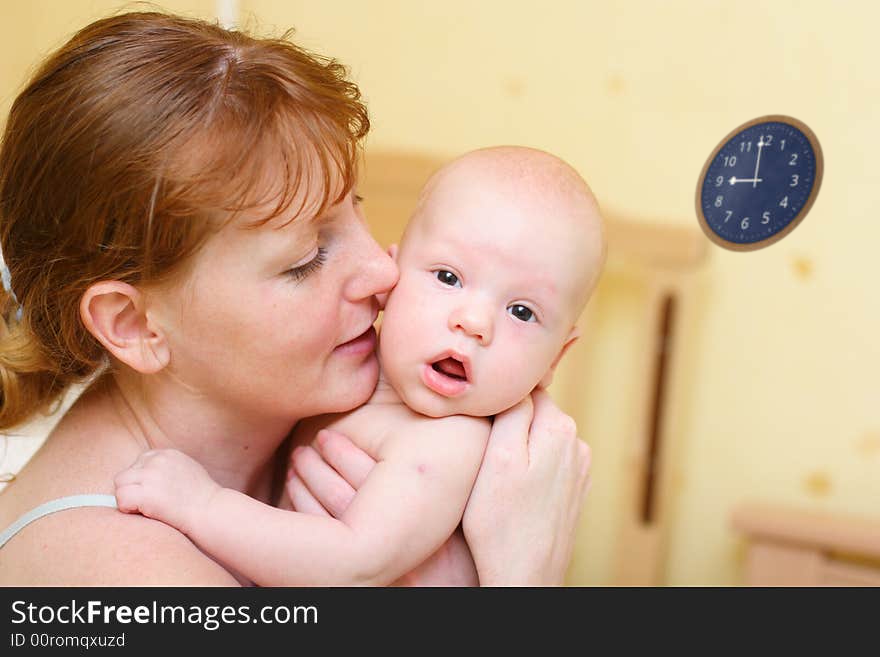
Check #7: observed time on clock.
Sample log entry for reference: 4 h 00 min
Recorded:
8 h 59 min
